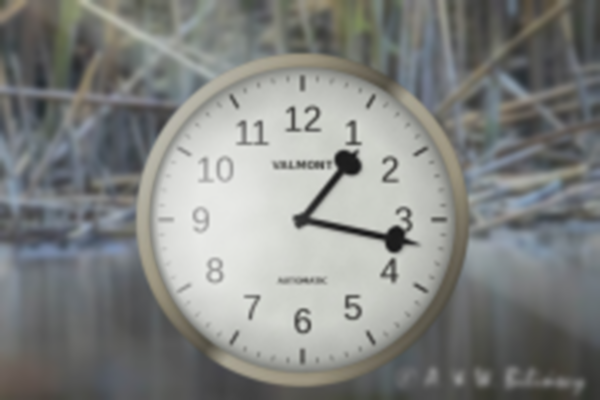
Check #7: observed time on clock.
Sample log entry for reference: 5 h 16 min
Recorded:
1 h 17 min
